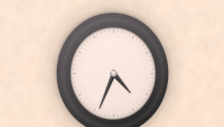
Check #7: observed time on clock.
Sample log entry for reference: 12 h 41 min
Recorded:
4 h 34 min
